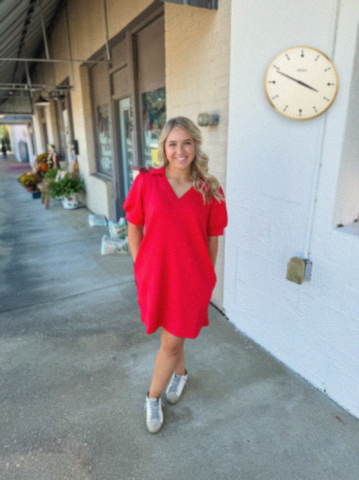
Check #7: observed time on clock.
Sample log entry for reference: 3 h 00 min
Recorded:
3 h 49 min
